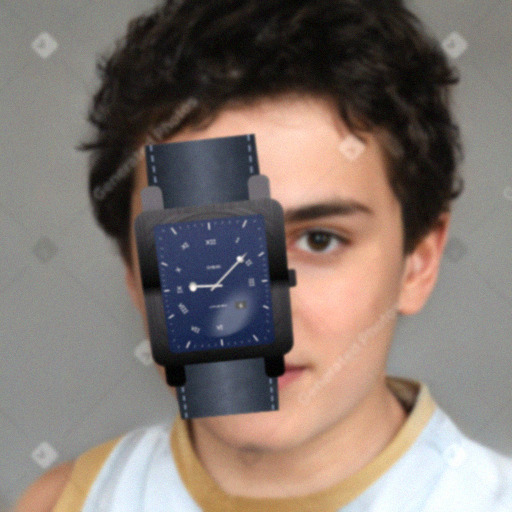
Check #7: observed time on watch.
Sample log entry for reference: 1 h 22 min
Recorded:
9 h 08 min
